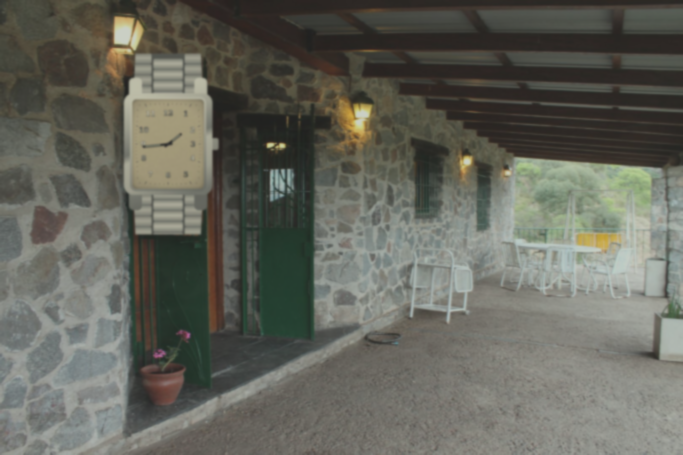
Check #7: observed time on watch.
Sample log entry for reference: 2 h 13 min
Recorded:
1 h 44 min
